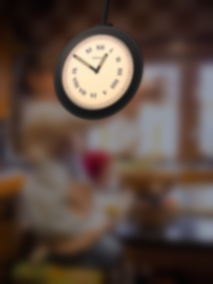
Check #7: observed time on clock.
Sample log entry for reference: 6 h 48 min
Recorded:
12 h 50 min
